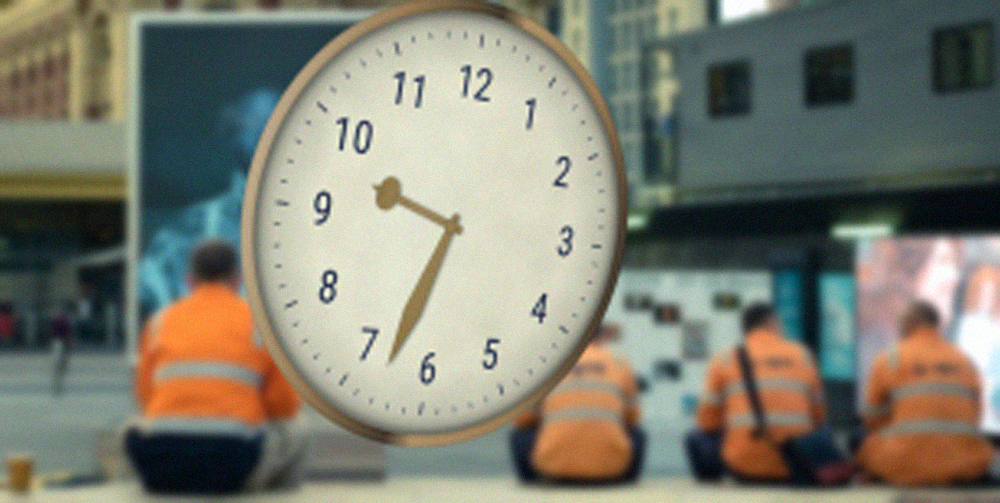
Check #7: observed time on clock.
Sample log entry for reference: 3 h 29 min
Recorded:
9 h 33 min
